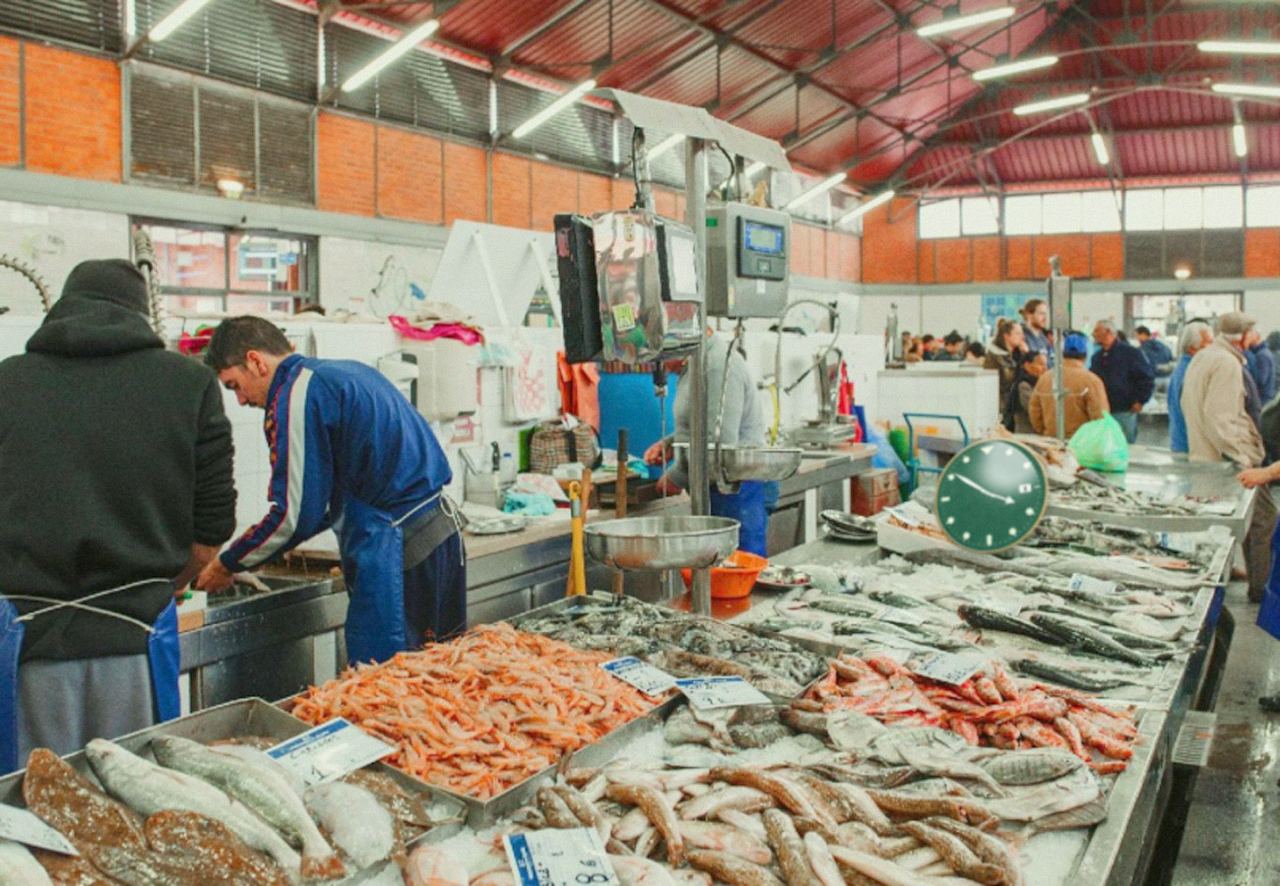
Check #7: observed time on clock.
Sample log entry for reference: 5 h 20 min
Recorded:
3 h 51 min
